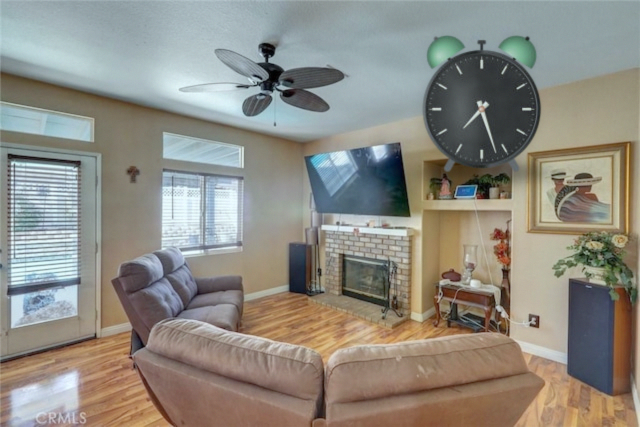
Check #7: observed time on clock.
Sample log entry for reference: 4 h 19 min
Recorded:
7 h 27 min
